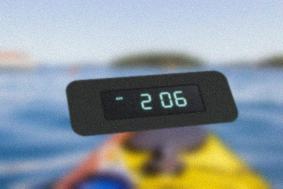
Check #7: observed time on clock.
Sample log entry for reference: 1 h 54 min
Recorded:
2 h 06 min
